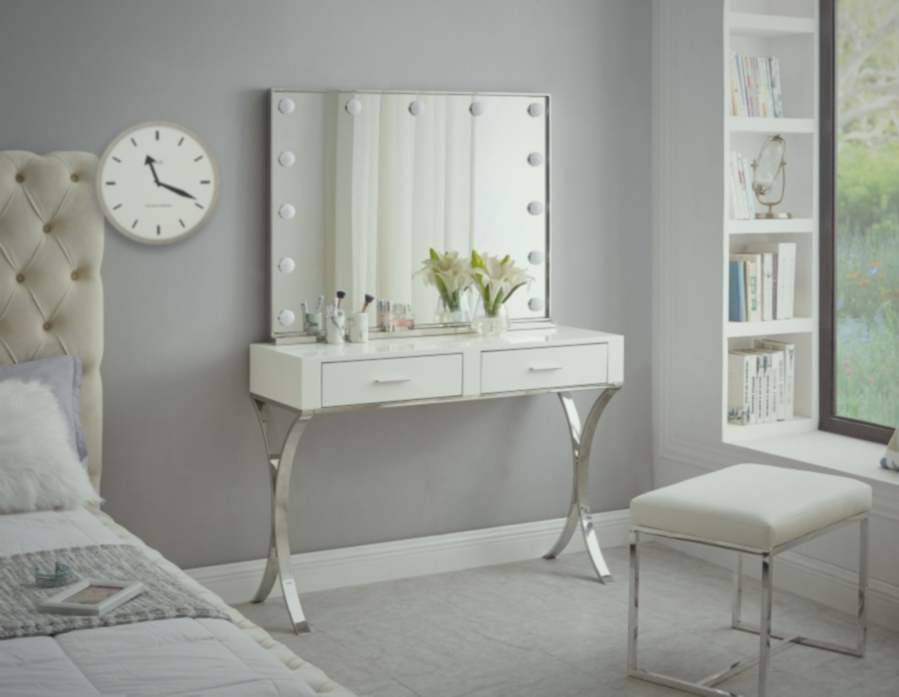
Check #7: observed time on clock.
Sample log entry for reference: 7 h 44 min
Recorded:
11 h 19 min
